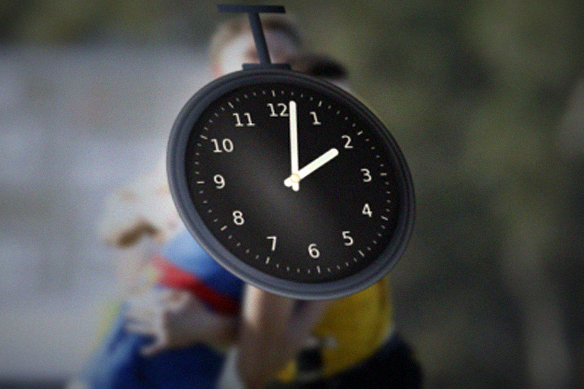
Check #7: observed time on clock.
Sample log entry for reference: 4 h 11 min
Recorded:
2 h 02 min
